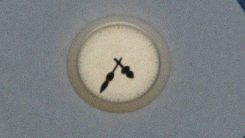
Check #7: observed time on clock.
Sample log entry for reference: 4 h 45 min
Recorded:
4 h 35 min
